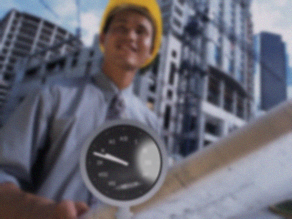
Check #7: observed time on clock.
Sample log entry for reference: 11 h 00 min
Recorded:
9 h 48 min
